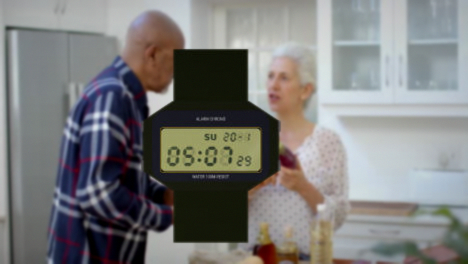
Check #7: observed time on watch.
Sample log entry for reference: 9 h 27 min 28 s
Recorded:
5 h 07 min 29 s
